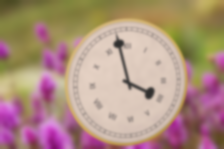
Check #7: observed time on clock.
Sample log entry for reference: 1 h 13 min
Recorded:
3 h 58 min
